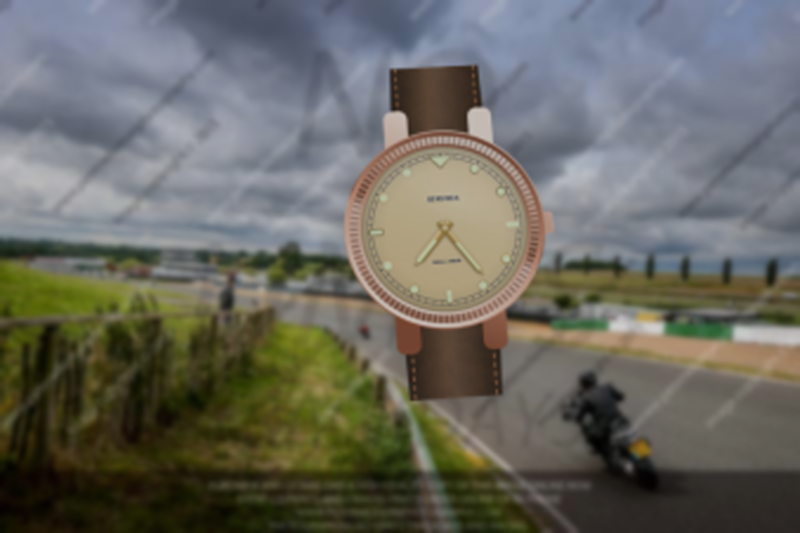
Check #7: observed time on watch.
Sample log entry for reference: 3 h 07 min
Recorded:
7 h 24 min
